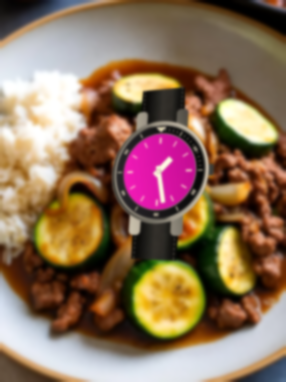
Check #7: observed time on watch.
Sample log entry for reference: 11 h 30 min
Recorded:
1 h 28 min
